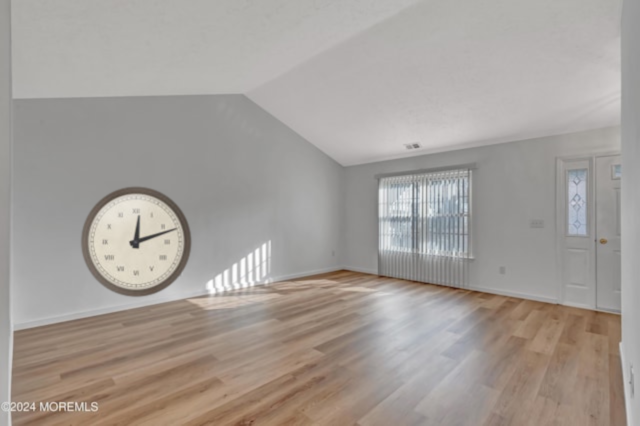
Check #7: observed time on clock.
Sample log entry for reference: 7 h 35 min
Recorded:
12 h 12 min
